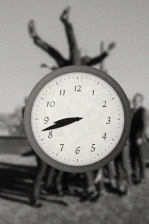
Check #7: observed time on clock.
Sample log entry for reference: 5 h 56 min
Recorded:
8 h 42 min
